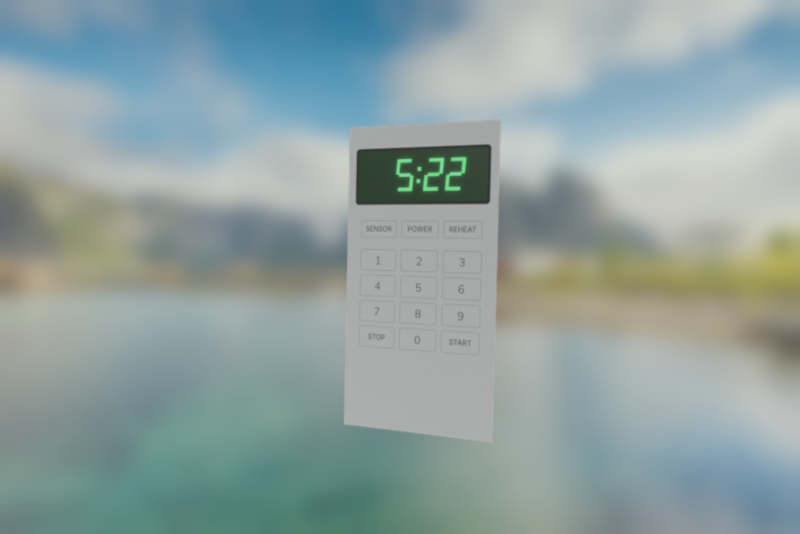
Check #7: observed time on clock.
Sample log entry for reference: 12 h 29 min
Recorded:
5 h 22 min
